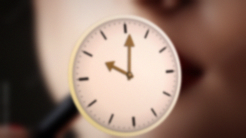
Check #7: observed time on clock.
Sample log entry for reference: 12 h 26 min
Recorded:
10 h 01 min
